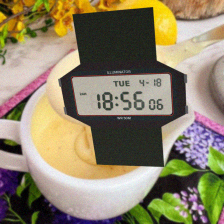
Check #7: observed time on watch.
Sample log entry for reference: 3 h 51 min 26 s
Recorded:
18 h 56 min 06 s
